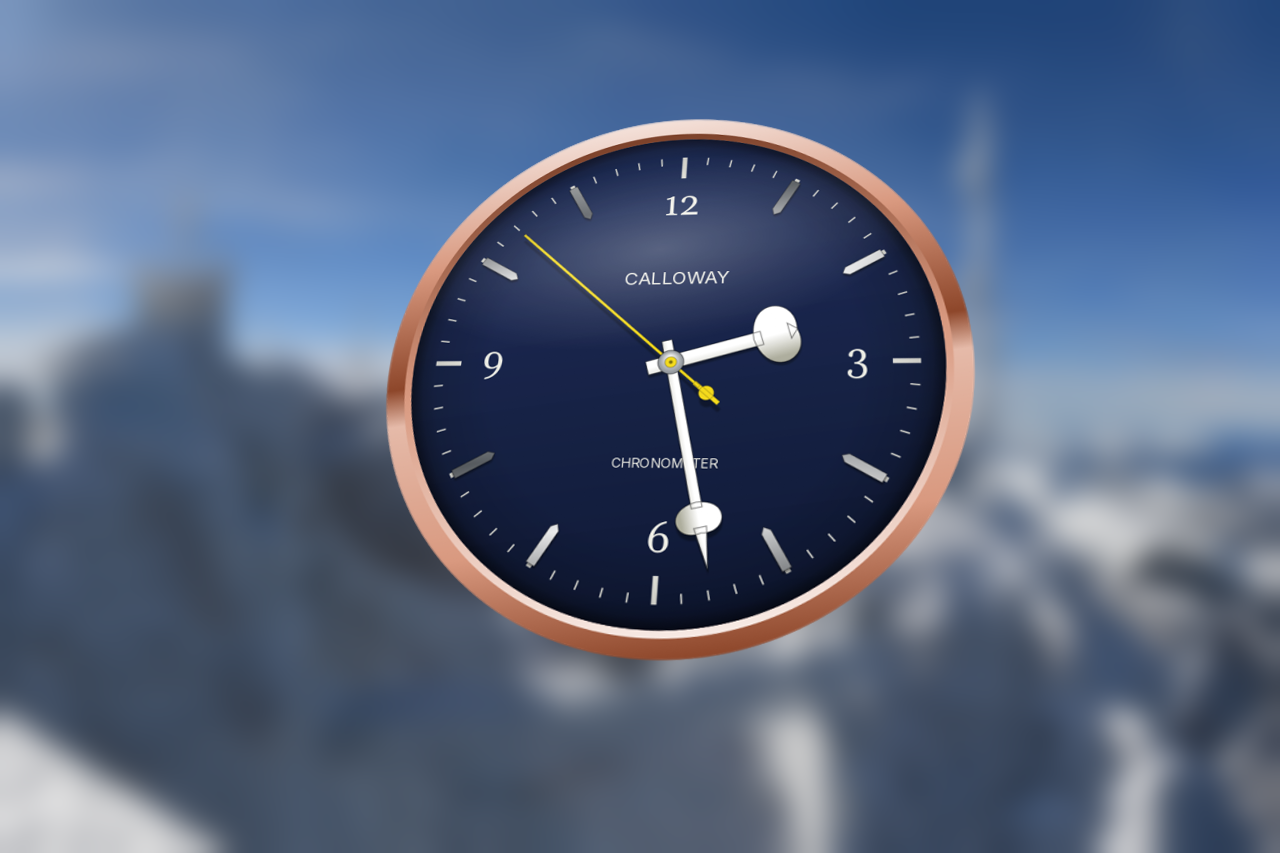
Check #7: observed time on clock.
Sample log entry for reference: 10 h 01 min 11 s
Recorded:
2 h 27 min 52 s
